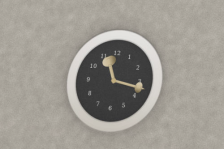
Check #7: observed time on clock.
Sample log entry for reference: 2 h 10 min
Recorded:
11 h 17 min
